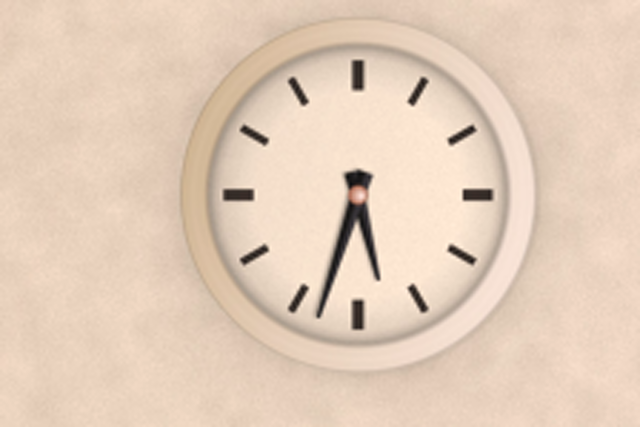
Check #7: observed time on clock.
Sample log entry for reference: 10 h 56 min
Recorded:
5 h 33 min
